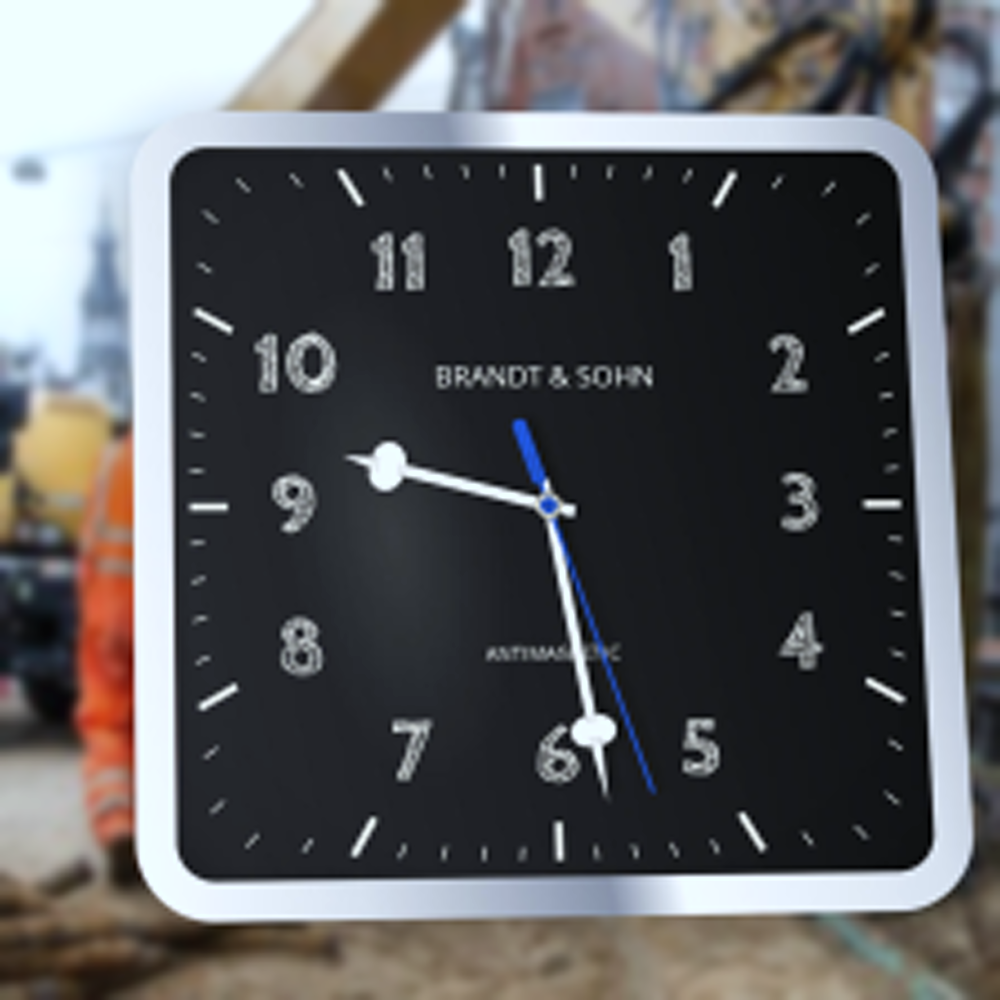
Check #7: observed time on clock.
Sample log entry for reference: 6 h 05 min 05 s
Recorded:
9 h 28 min 27 s
